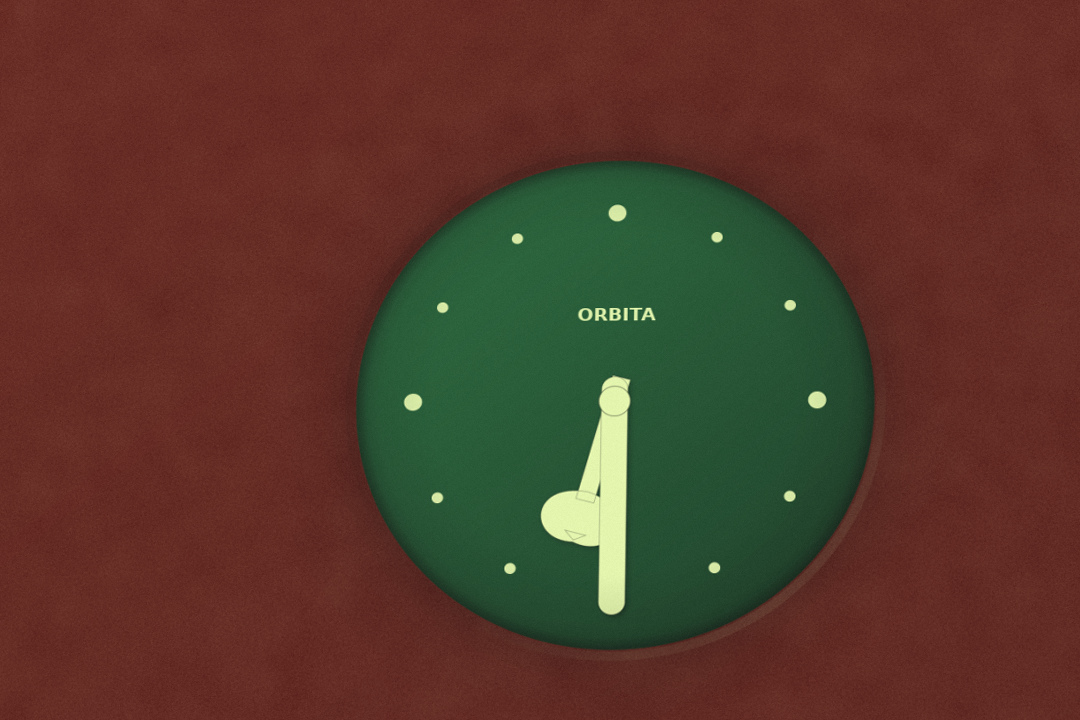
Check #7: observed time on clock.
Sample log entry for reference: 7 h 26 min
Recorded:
6 h 30 min
